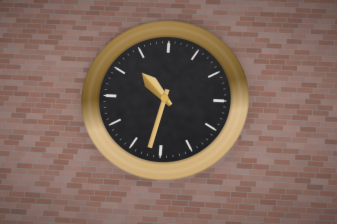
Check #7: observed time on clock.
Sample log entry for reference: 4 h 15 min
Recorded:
10 h 32 min
